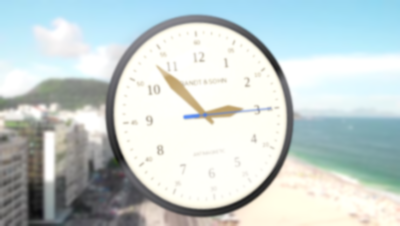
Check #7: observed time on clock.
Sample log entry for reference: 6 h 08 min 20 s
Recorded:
2 h 53 min 15 s
